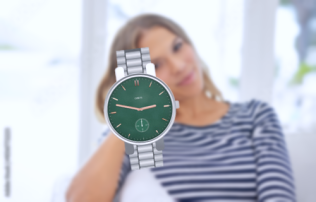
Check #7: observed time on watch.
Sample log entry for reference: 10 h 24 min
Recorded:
2 h 48 min
